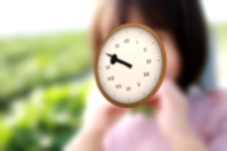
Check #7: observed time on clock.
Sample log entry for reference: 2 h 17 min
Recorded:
9 h 50 min
